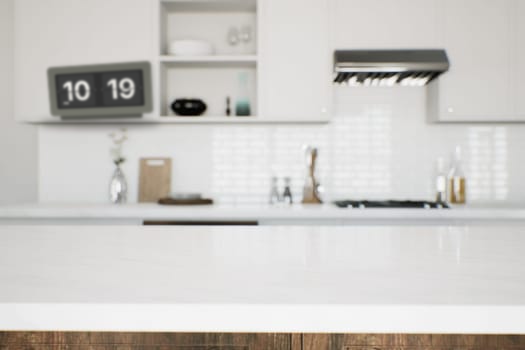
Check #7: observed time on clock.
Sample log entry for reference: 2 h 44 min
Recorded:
10 h 19 min
